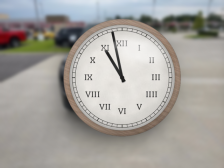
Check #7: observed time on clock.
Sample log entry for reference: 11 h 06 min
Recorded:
10 h 58 min
